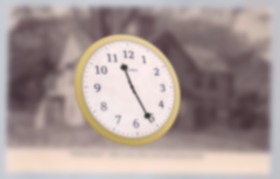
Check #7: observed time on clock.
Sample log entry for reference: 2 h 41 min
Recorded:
11 h 26 min
